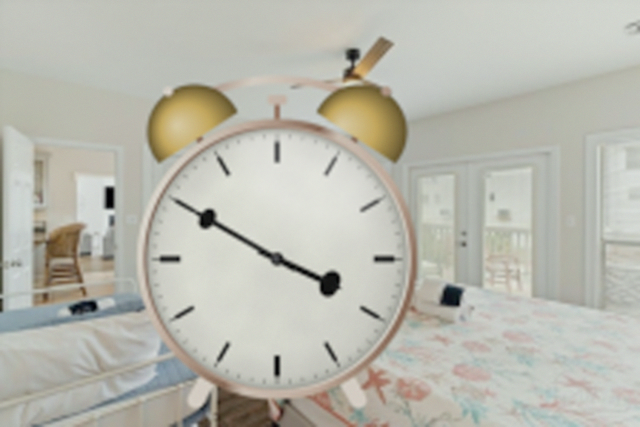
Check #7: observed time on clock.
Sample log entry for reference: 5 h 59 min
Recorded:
3 h 50 min
